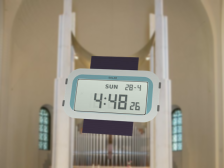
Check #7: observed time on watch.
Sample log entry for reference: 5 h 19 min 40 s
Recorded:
4 h 48 min 26 s
